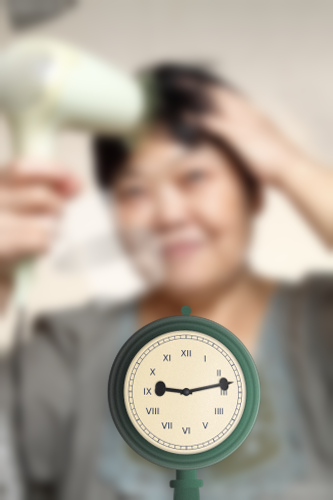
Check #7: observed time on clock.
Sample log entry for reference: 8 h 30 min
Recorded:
9 h 13 min
